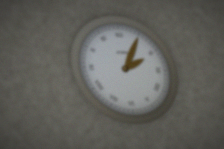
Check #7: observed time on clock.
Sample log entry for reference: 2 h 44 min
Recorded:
2 h 05 min
